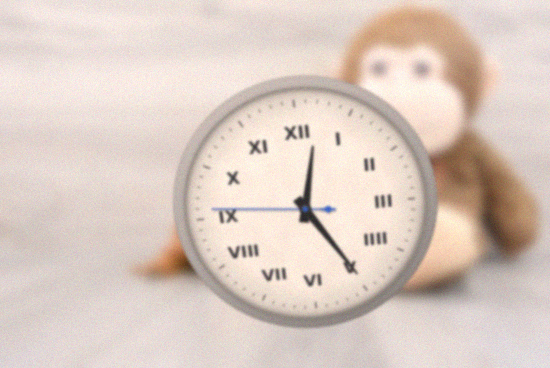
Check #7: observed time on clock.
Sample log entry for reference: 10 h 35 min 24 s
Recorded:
12 h 24 min 46 s
